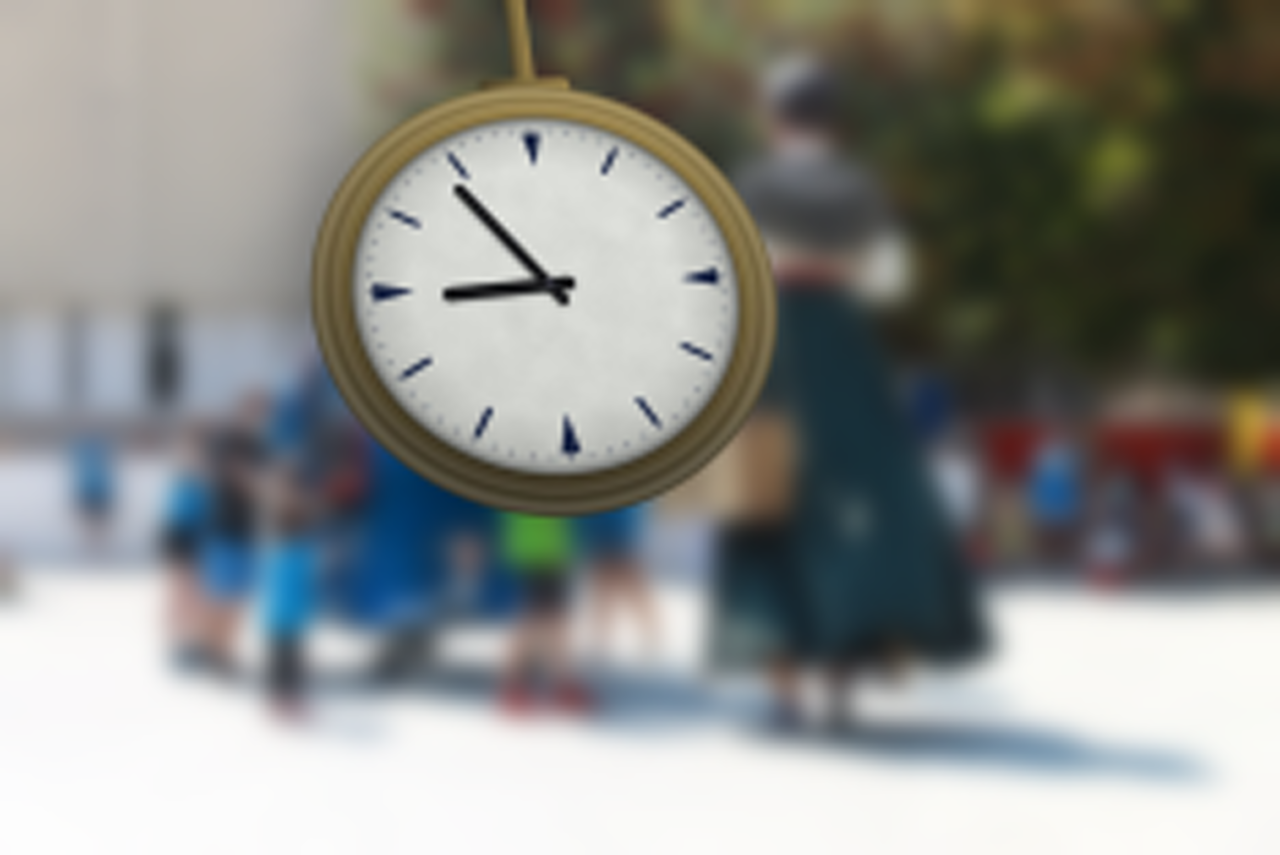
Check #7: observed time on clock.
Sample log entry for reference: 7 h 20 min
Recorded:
8 h 54 min
